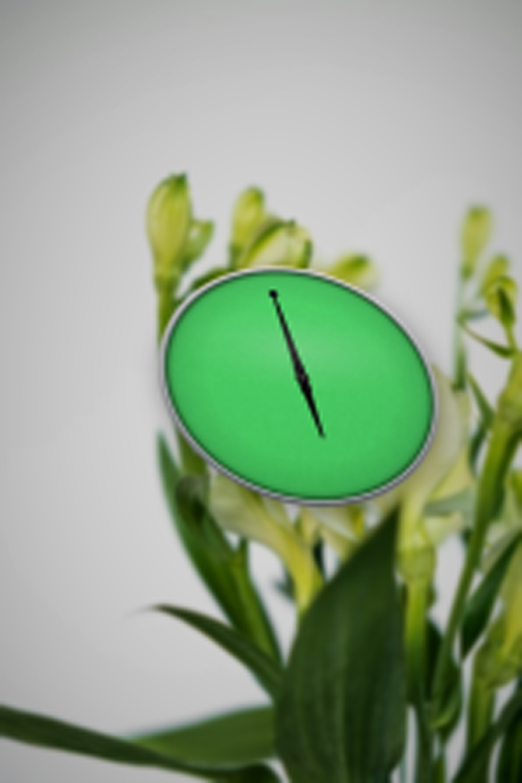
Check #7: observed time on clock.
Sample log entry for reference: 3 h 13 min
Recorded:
6 h 00 min
